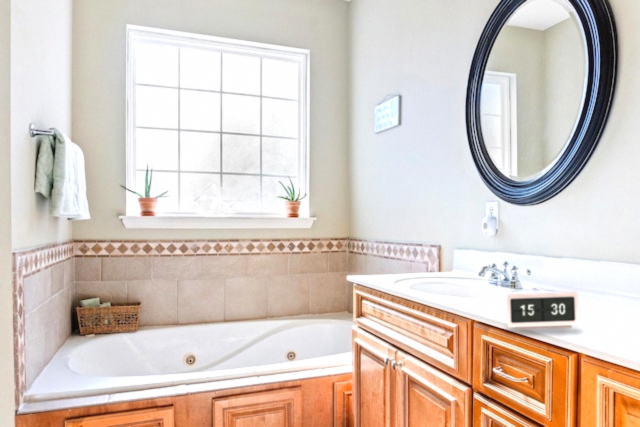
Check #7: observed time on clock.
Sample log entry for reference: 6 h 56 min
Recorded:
15 h 30 min
